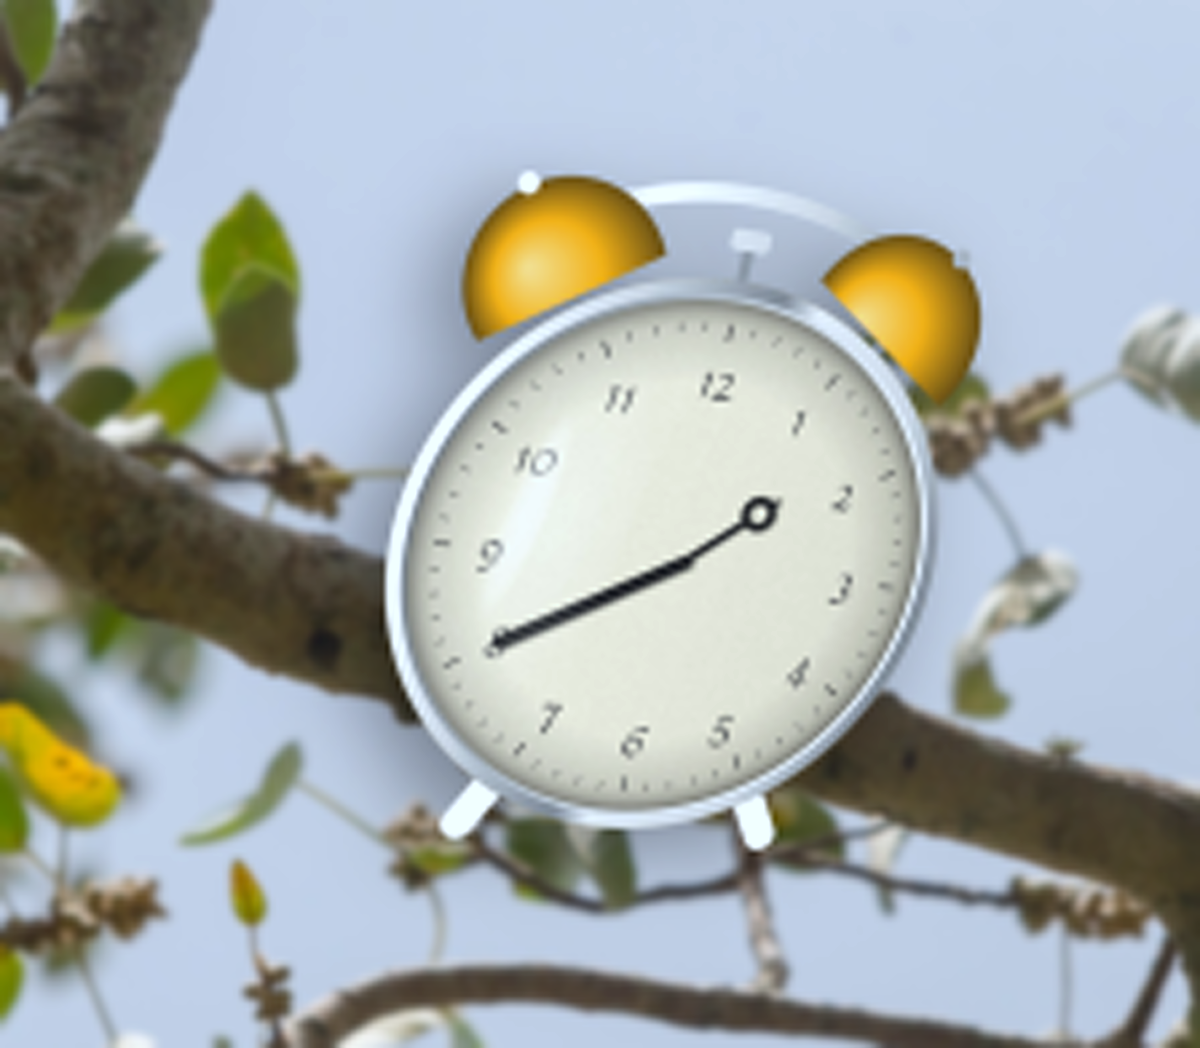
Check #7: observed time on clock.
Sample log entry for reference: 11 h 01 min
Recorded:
1 h 40 min
